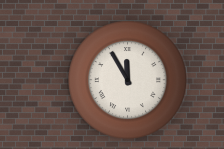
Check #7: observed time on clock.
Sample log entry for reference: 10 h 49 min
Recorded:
11 h 55 min
